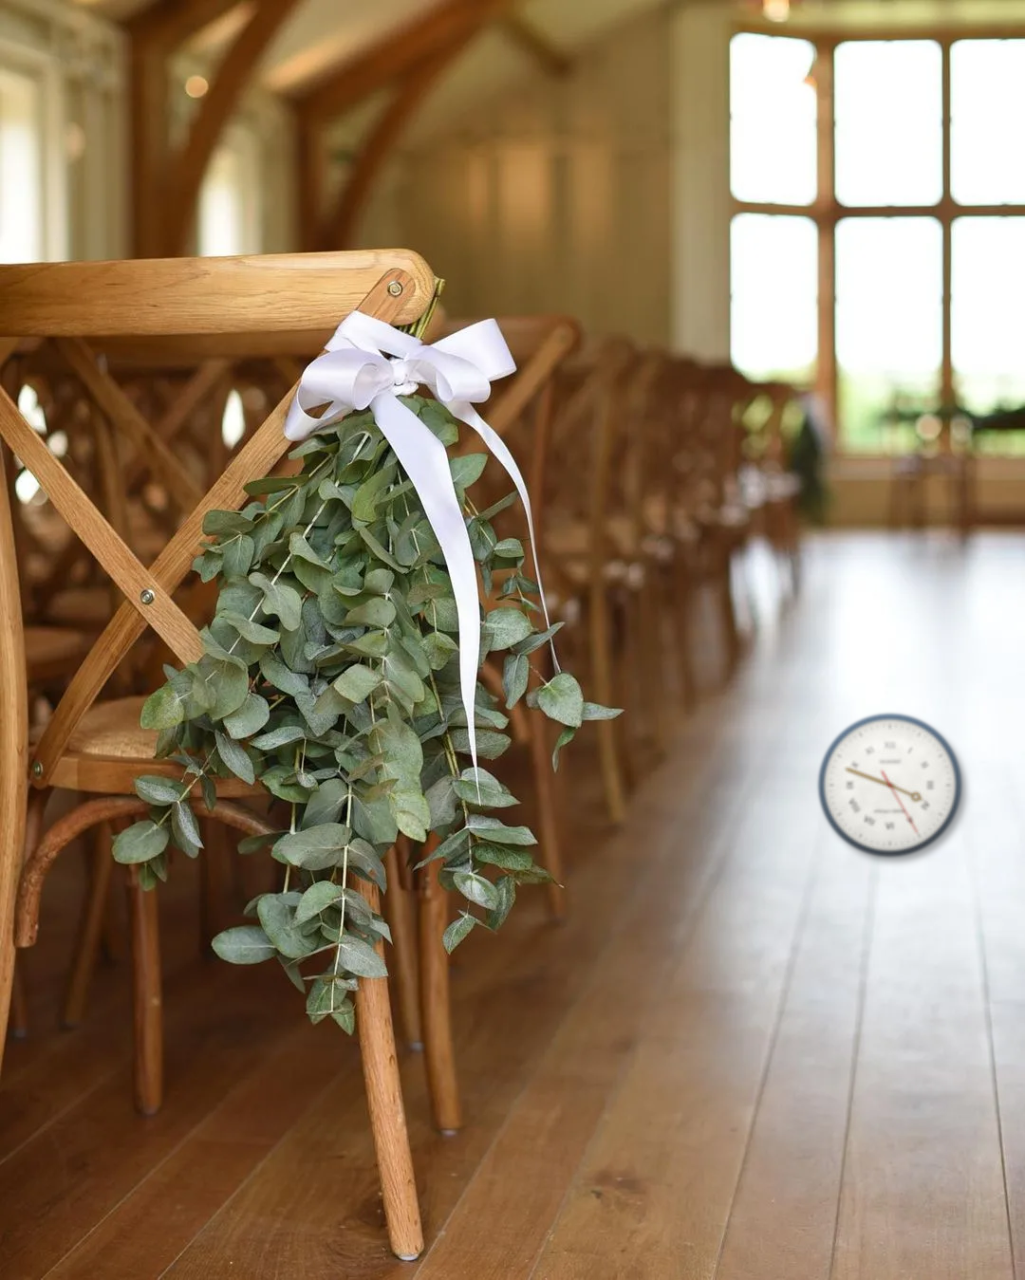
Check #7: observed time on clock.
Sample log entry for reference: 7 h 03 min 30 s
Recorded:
3 h 48 min 25 s
